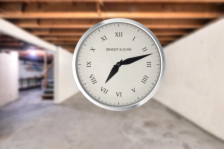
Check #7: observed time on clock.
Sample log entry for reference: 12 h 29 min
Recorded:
7 h 12 min
